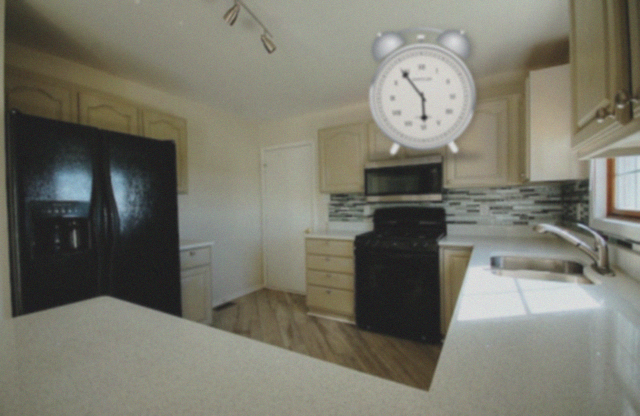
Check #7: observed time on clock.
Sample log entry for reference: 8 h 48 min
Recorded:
5 h 54 min
